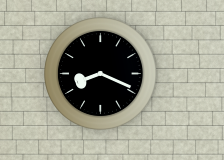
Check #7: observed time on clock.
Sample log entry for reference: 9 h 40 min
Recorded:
8 h 19 min
